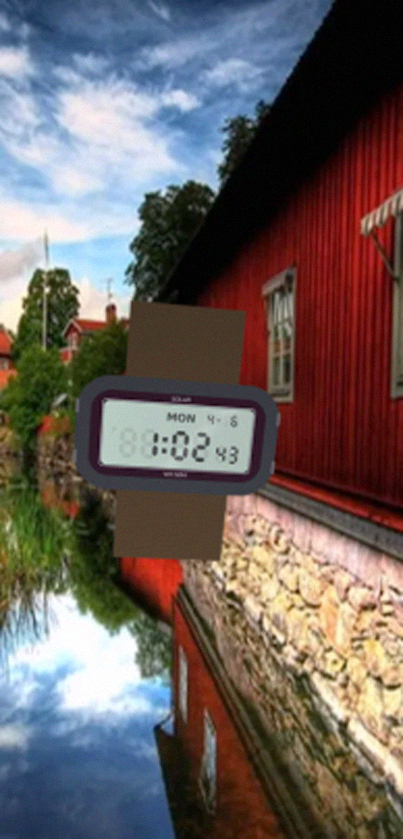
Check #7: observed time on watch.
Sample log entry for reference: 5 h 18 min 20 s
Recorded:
1 h 02 min 43 s
